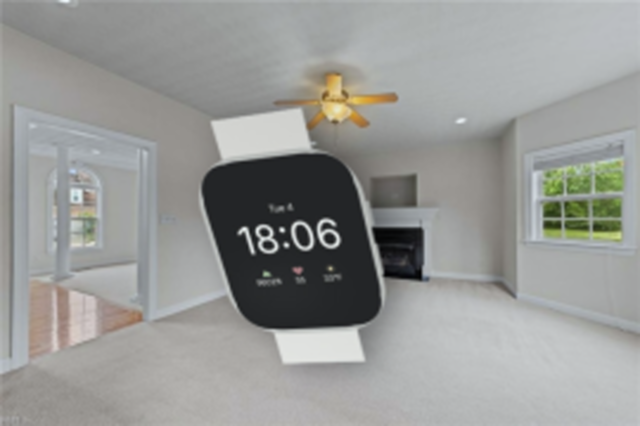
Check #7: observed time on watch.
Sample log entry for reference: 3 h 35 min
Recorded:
18 h 06 min
